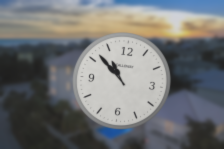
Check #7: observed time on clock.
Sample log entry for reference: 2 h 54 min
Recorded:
10 h 52 min
